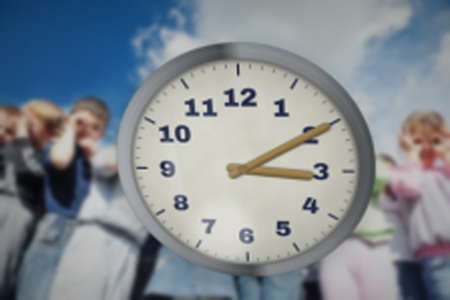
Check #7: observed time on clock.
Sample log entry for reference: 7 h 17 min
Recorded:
3 h 10 min
